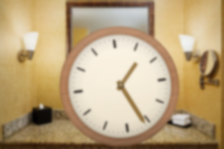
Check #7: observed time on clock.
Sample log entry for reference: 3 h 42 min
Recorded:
1 h 26 min
